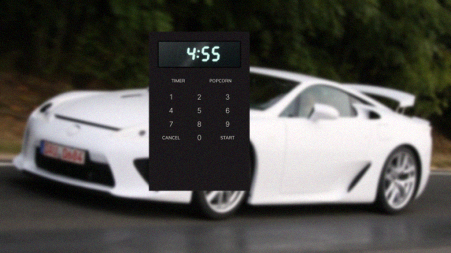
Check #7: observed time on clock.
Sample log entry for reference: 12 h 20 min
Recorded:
4 h 55 min
